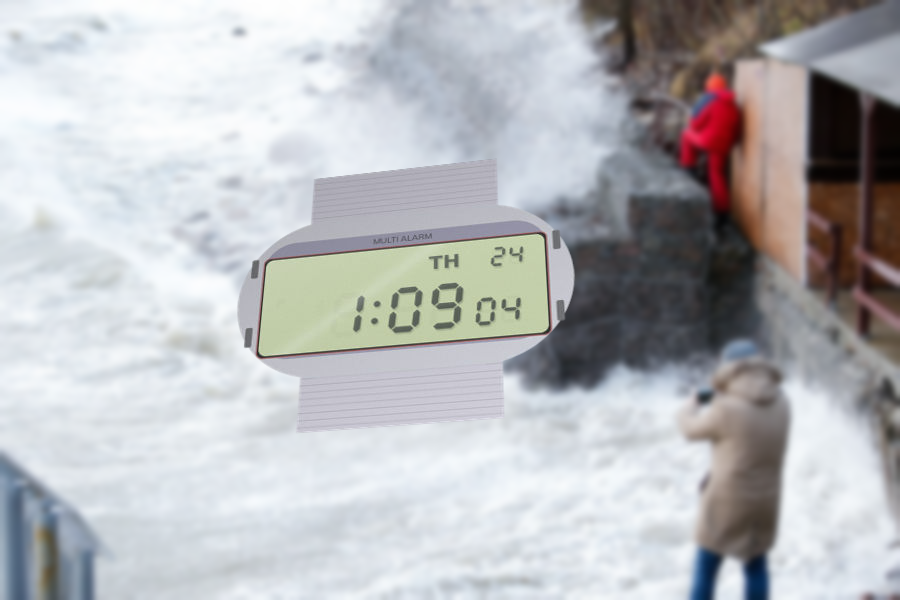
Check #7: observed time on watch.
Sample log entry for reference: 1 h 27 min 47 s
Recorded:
1 h 09 min 04 s
